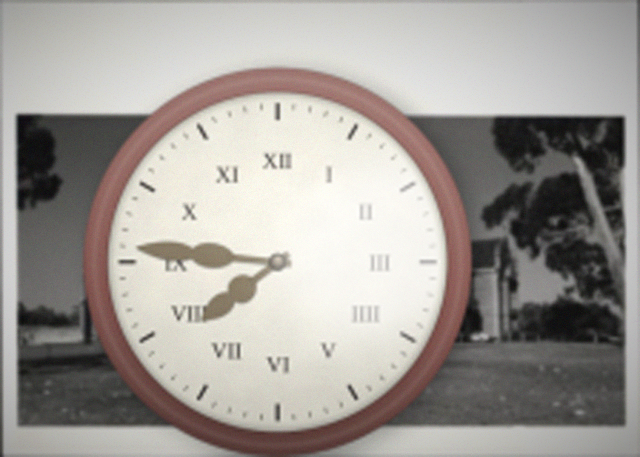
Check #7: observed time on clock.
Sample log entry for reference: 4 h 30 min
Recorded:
7 h 46 min
